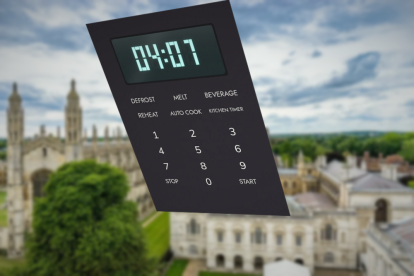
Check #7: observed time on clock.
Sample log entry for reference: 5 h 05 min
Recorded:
4 h 07 min
